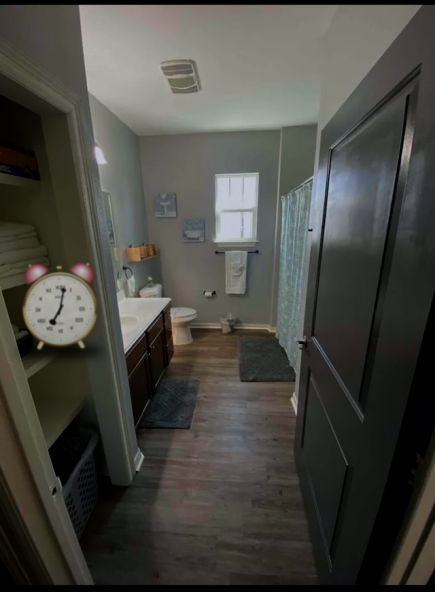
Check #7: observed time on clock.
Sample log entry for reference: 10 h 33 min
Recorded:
7 h 02 min
